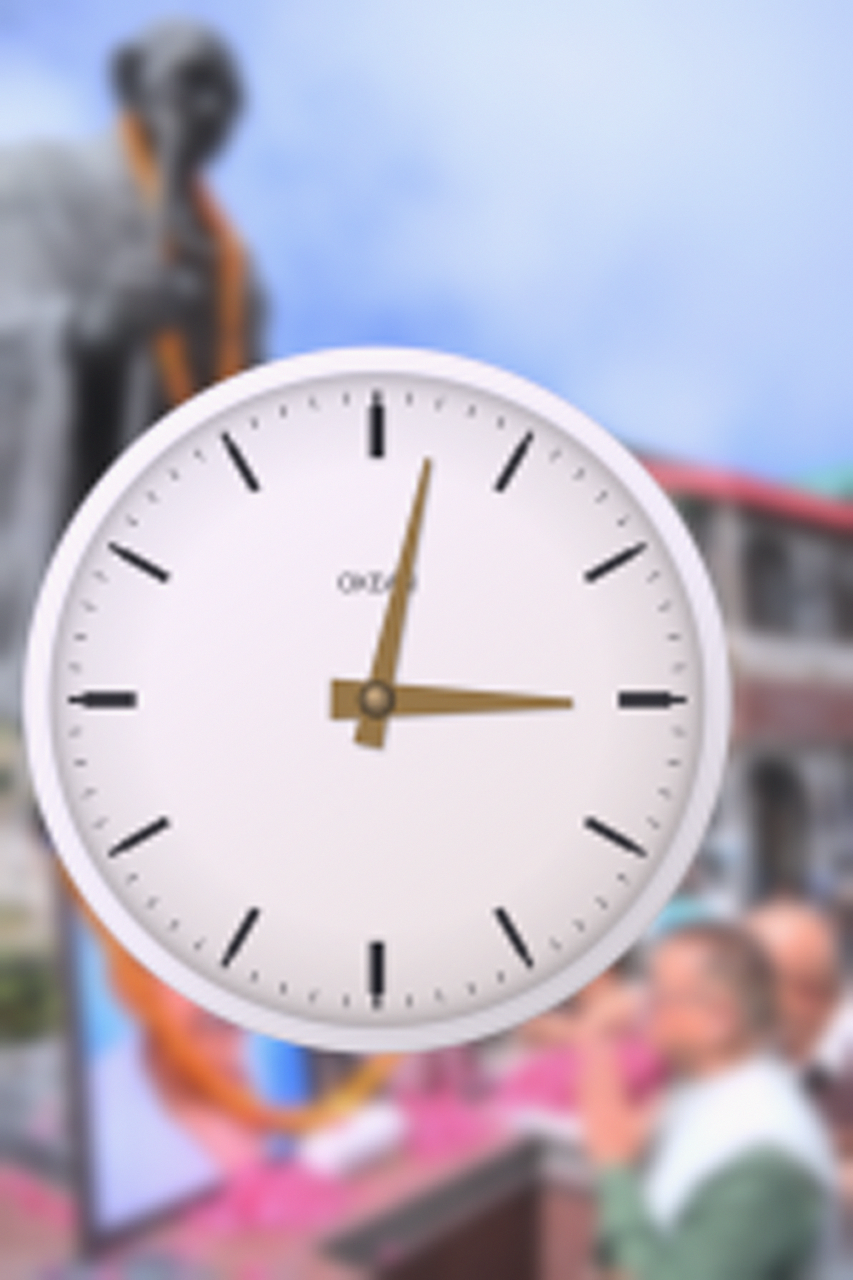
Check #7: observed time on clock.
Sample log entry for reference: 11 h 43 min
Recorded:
3 h 02 min
